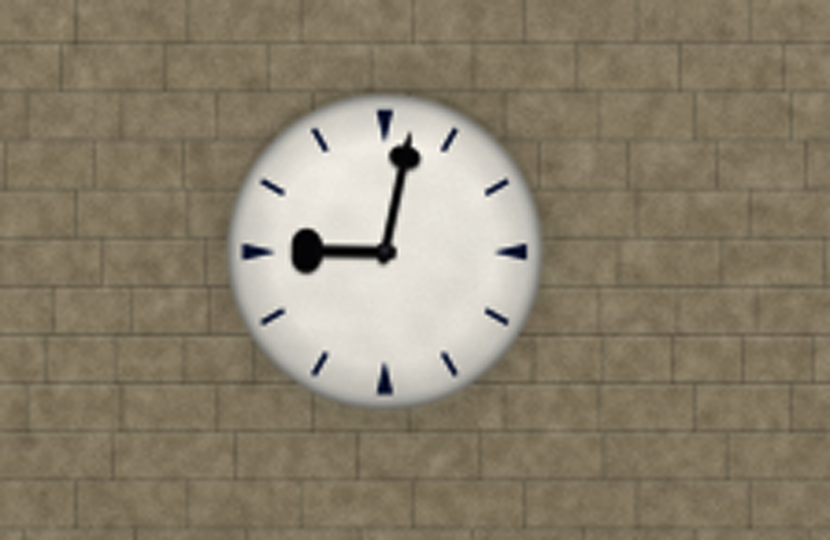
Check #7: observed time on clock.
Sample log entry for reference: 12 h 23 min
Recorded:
9 h 02 min
